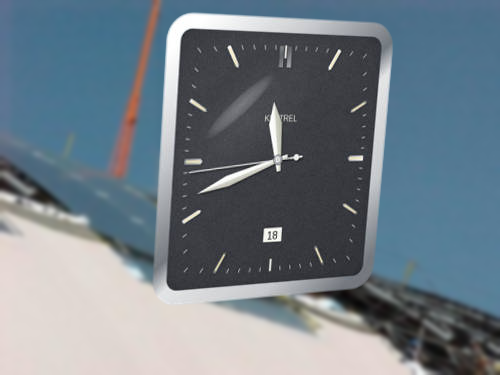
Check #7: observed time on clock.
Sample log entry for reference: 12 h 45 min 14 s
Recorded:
11 h 41 min 44 s
